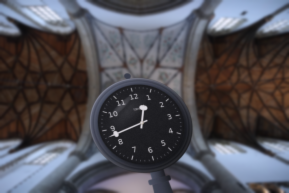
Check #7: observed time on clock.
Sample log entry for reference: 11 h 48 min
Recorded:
12 h 43 min
